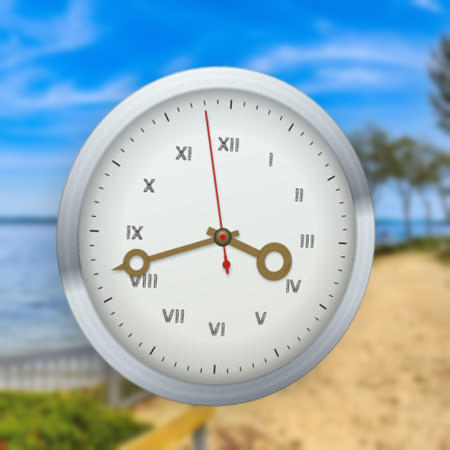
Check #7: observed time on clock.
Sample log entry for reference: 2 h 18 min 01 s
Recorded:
3 h 41 min 58 s
